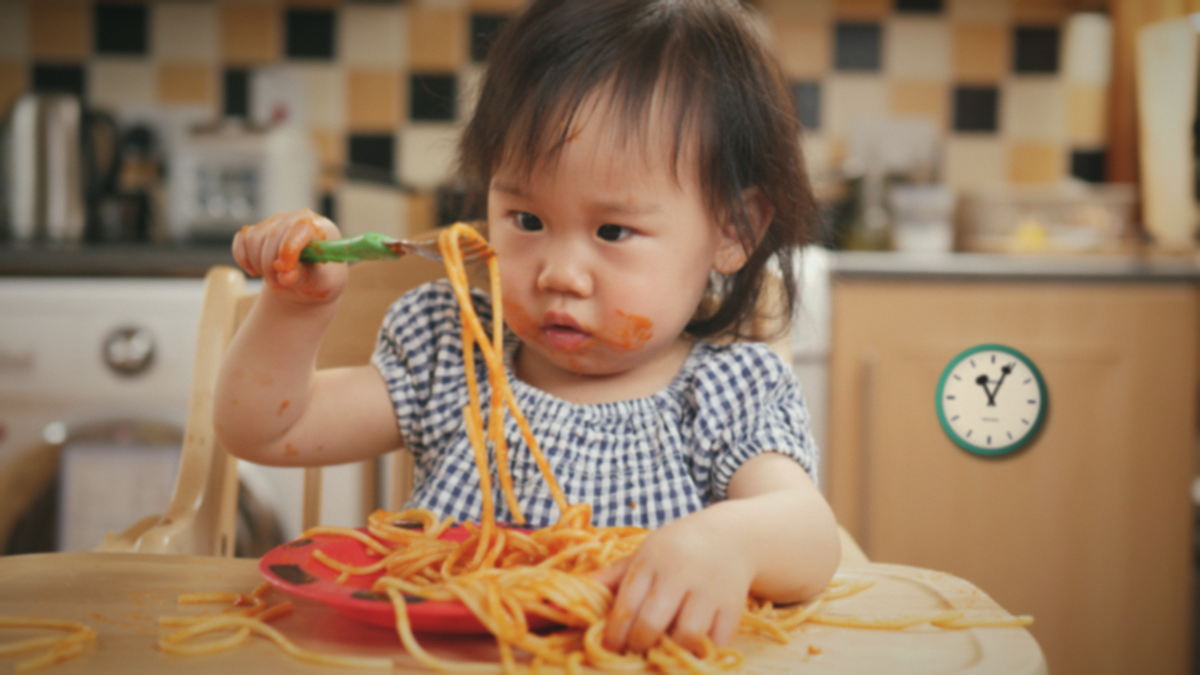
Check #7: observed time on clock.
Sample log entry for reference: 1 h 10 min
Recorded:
11 h 04 min
